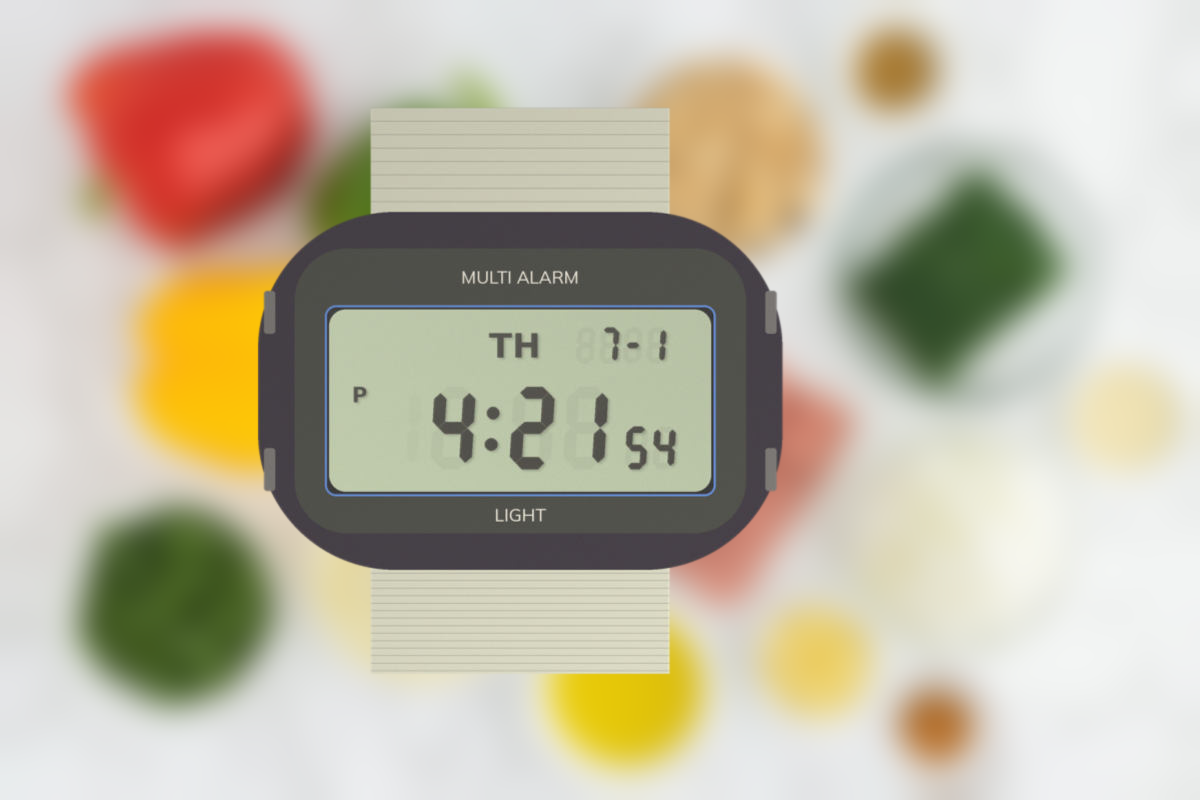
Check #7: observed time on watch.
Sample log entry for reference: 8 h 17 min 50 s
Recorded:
4 h 21 min 54 s
